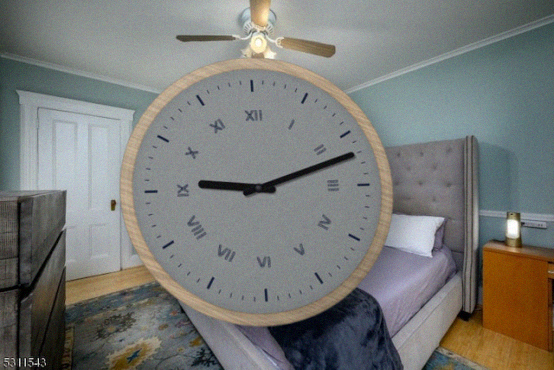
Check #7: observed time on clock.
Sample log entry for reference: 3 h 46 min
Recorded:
9 h 12 min
